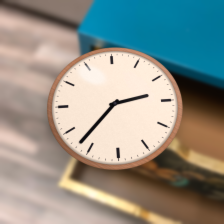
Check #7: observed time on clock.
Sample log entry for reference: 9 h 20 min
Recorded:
2 h 37 min
